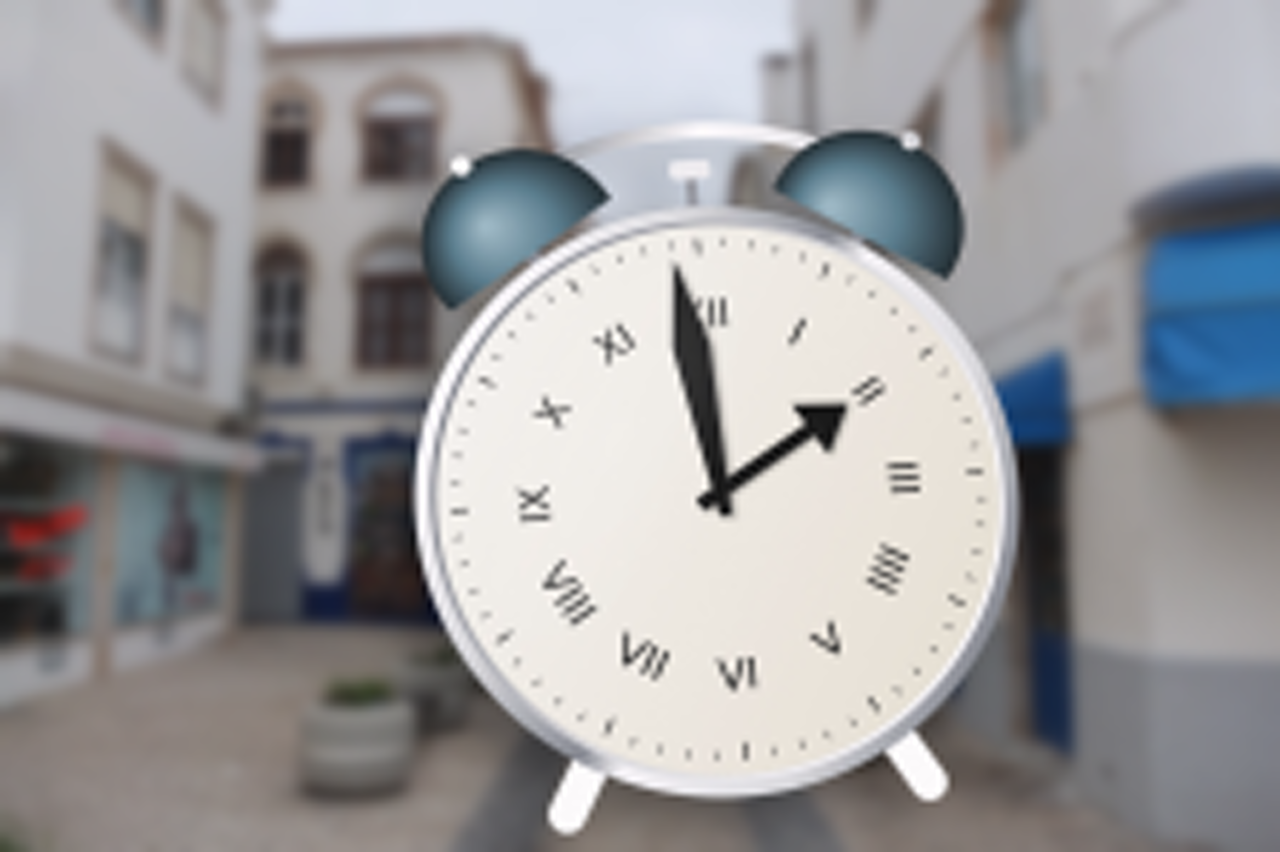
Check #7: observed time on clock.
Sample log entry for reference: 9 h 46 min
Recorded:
1 h 59 min
